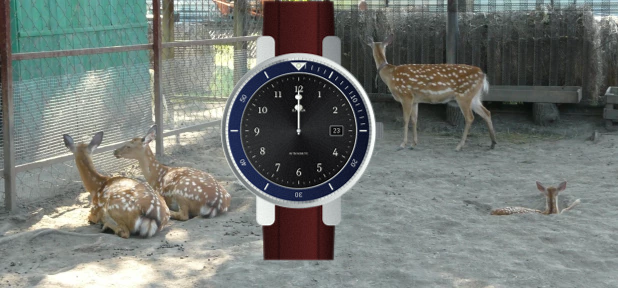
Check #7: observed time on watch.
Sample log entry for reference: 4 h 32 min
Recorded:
12 h 00 min
